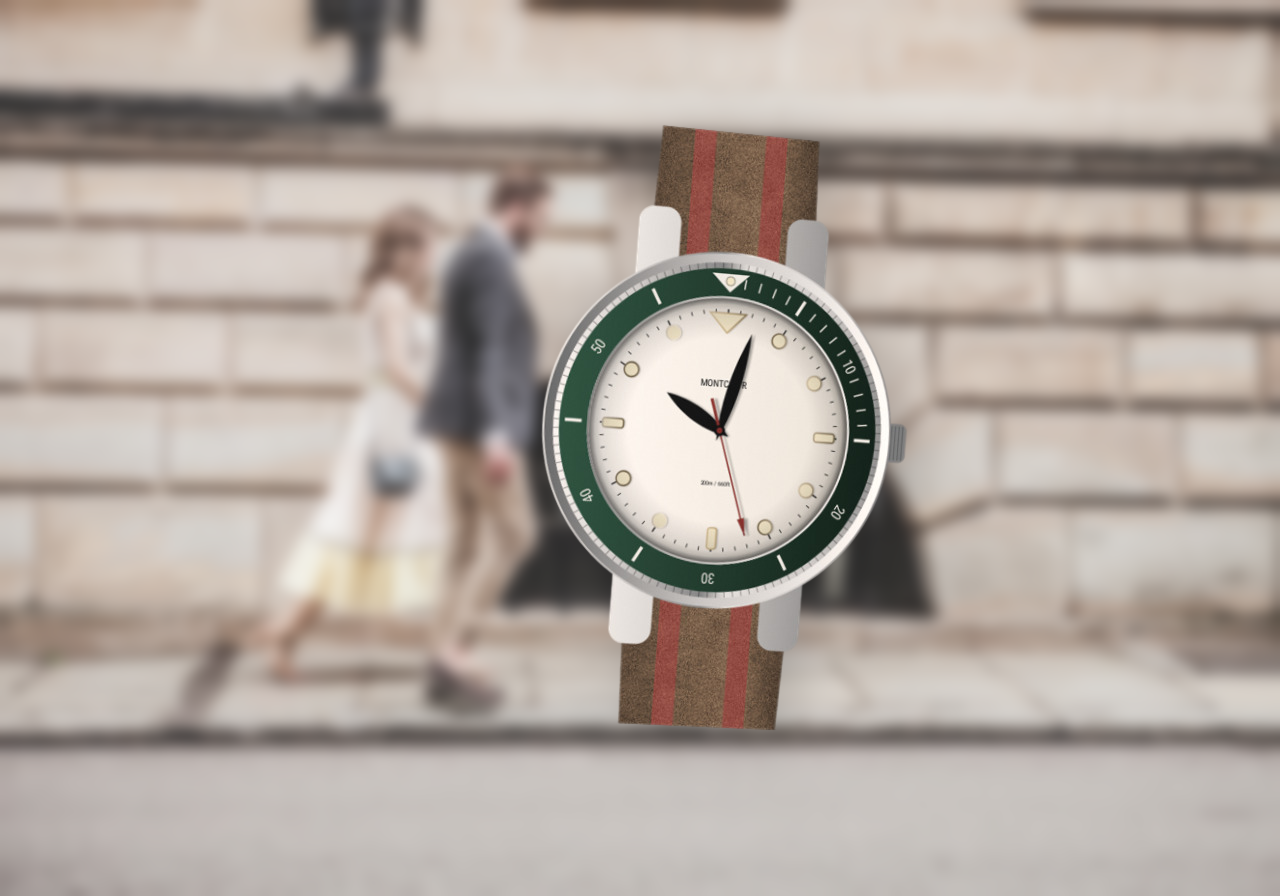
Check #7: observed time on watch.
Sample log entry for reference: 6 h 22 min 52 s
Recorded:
10 h 02 min 27 s
